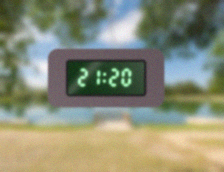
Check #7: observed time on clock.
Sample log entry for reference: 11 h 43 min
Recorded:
21 h 20 min
